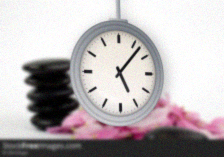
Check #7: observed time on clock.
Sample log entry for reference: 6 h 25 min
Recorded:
5 h 07 min
